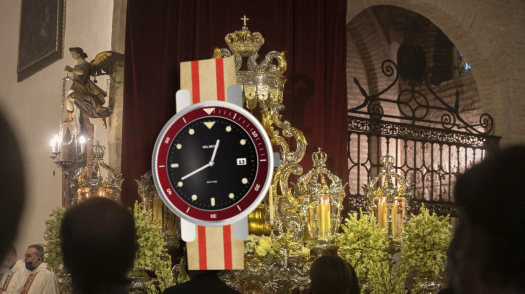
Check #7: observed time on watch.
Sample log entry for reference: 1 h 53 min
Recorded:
12 h 41 min
